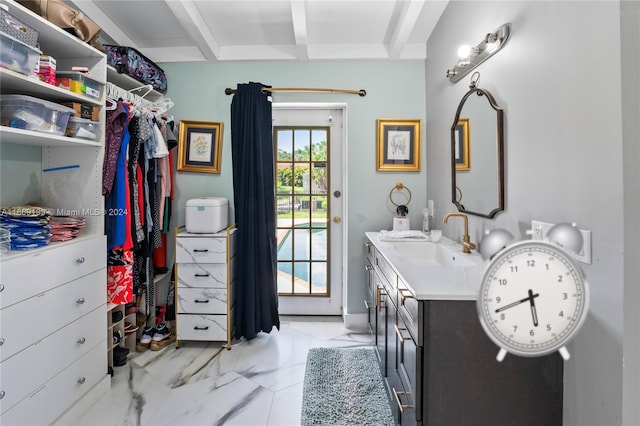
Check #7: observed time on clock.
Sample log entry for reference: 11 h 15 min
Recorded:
5 h 42 min
